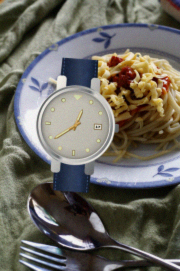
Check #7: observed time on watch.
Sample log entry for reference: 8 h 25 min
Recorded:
12 h 39 min
